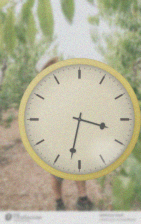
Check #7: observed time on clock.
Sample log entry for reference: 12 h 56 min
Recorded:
3 h 32 min
